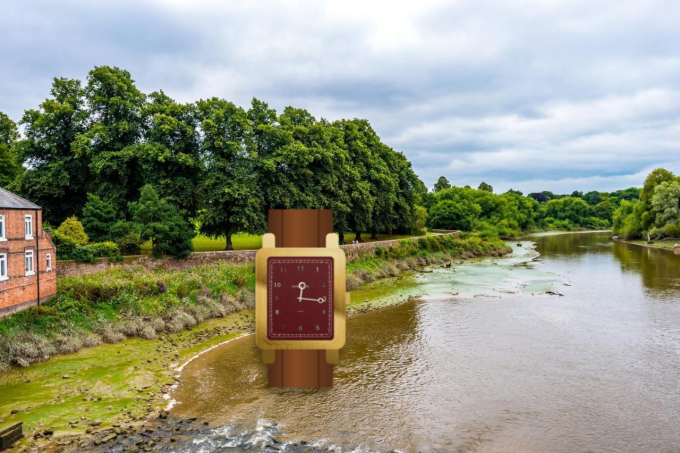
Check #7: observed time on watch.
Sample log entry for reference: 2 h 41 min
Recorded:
12 h 16 min
